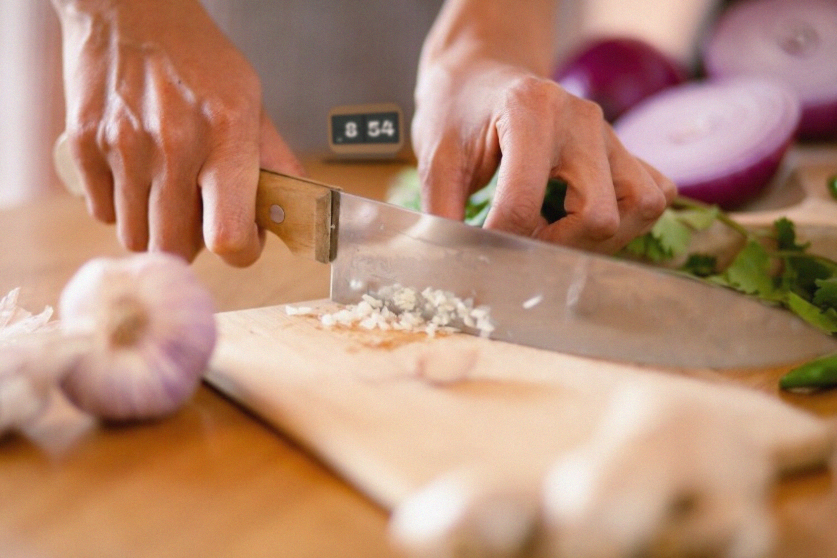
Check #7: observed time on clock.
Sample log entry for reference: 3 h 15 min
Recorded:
8 h 54 min
